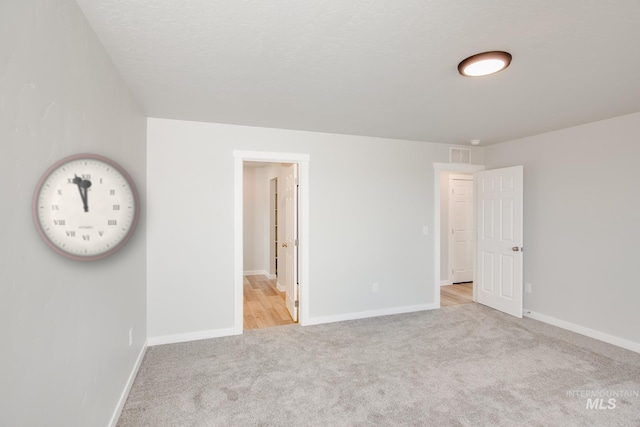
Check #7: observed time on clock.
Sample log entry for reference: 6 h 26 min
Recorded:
11 h 57 min
